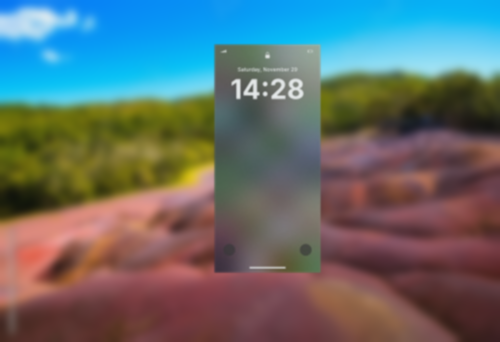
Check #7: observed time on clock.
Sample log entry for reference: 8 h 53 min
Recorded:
14 h 28 min
